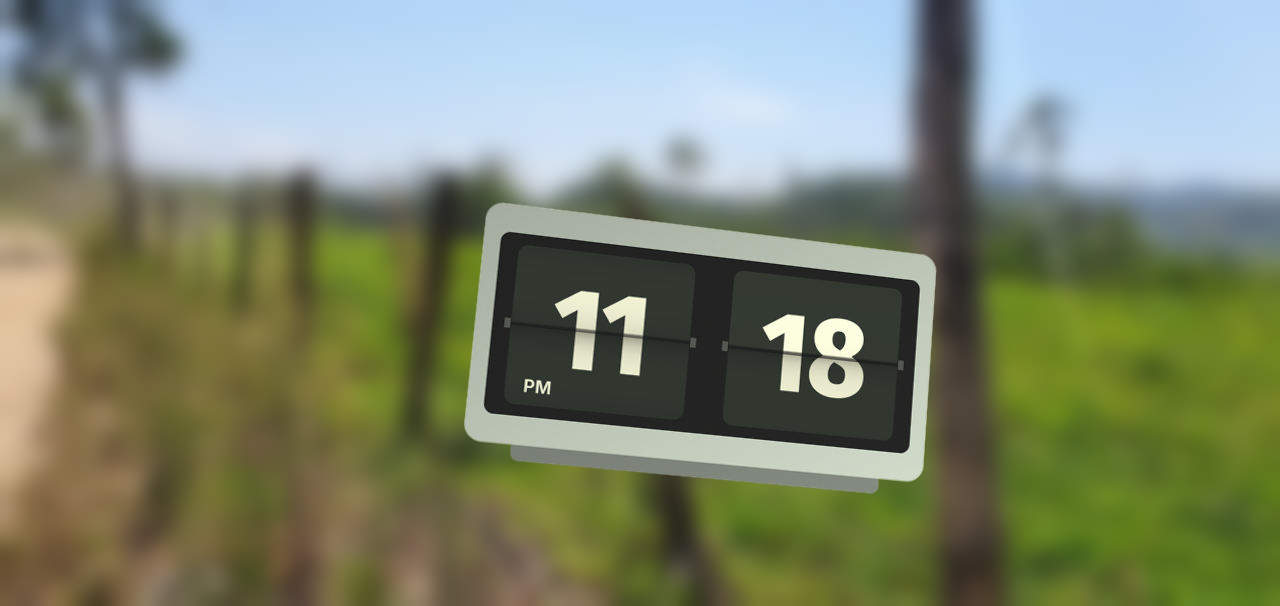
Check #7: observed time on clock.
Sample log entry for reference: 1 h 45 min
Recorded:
11 h 18 min
